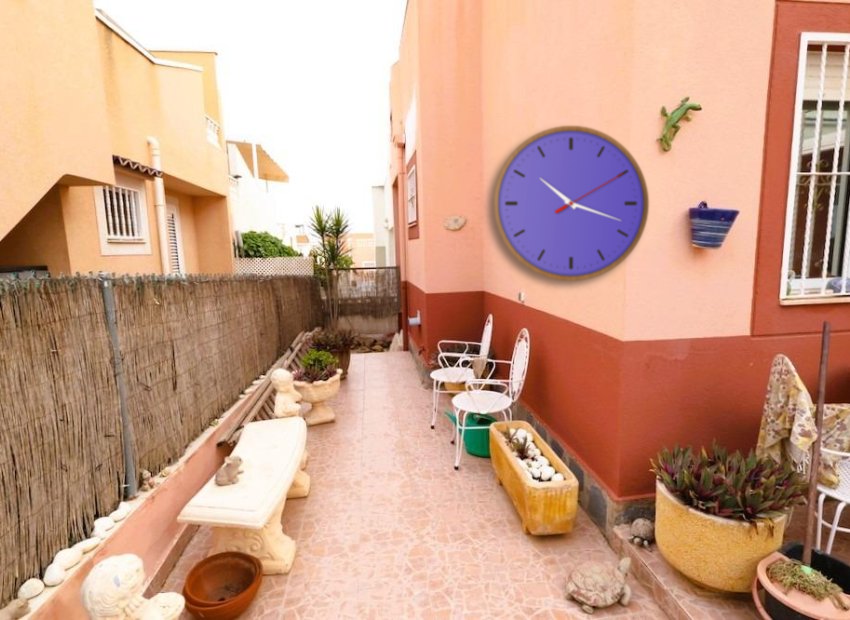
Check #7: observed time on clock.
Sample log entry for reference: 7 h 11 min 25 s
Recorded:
10 h 18 min 10 s
